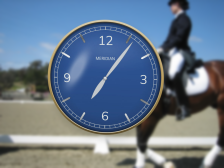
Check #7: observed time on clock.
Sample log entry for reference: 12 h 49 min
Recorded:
7 h 06 min
